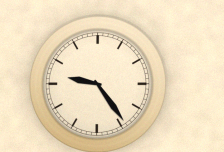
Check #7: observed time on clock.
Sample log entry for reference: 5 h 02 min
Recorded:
9 h 24 min
